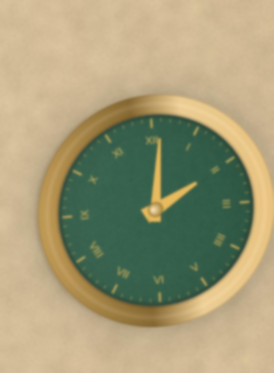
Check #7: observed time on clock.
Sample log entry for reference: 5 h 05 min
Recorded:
2 h 01 min
